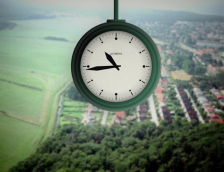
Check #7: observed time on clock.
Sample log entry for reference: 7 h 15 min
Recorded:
10 h 44 min
